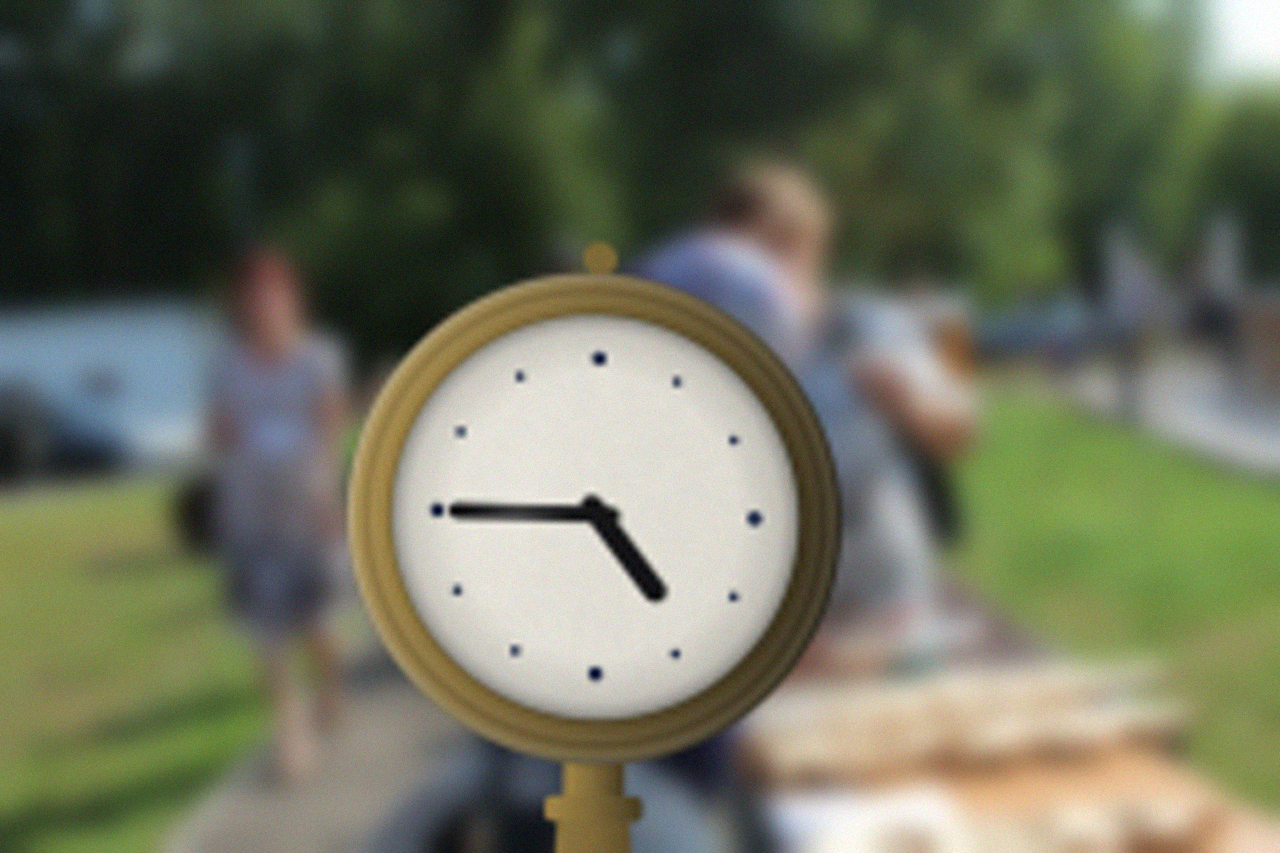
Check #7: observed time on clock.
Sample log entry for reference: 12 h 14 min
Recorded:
4 h 45 min
